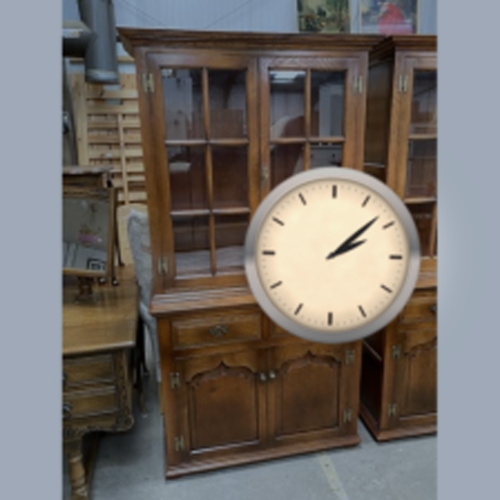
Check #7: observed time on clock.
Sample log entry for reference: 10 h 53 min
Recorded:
2 h 08 min
